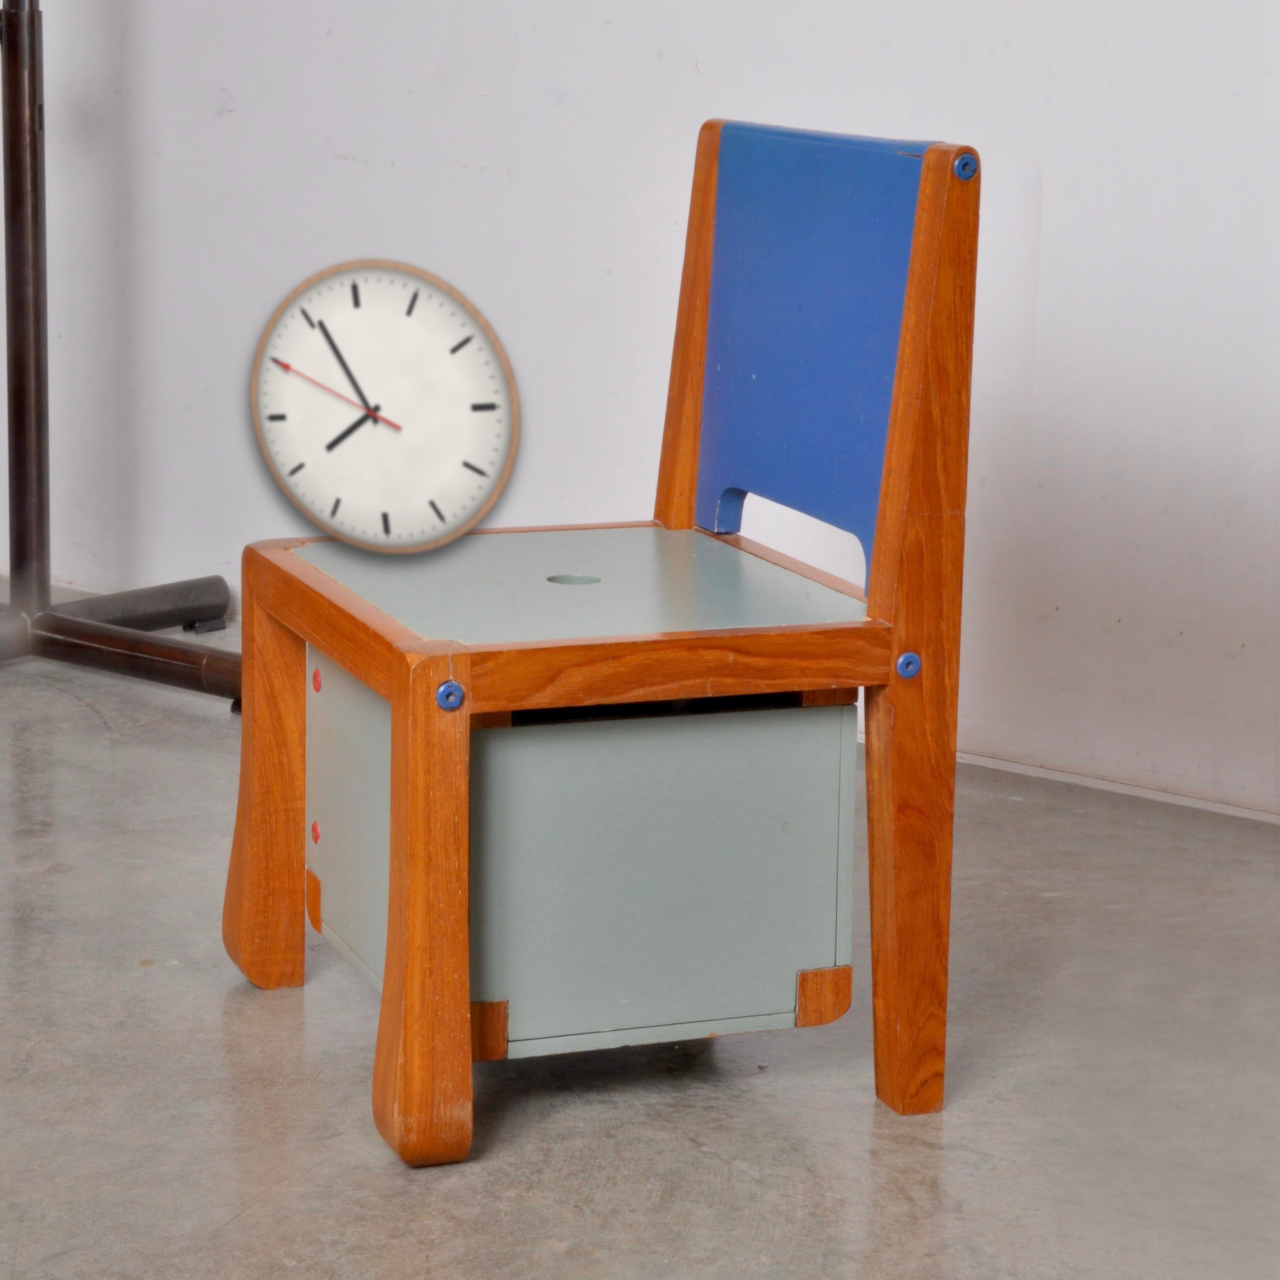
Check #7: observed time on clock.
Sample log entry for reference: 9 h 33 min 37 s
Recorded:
7 h 55 min 50 s
